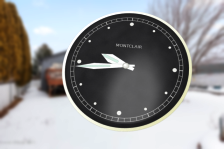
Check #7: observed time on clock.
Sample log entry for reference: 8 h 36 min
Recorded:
9 h 44 min
